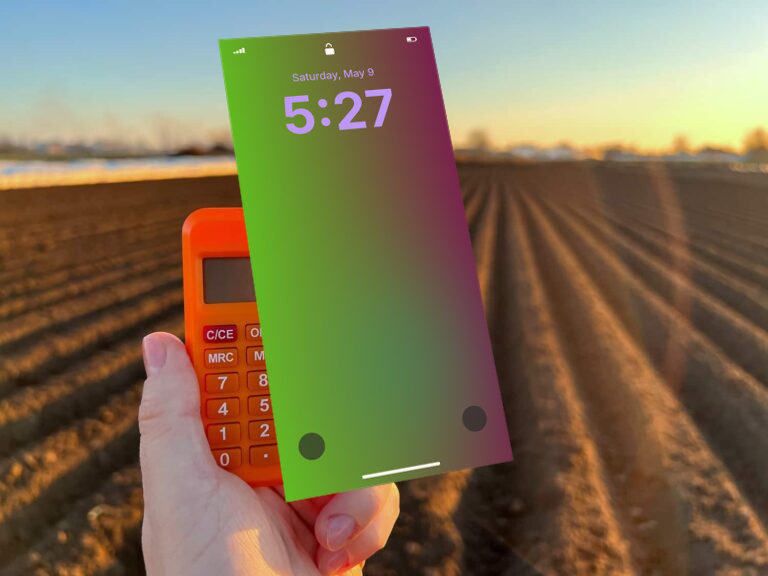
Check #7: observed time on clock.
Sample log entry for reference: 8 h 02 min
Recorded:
5 h 27 min
